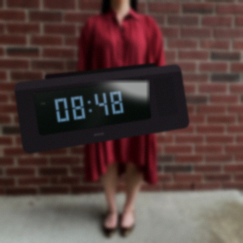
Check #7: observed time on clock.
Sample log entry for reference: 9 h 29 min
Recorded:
8 h 48 min
